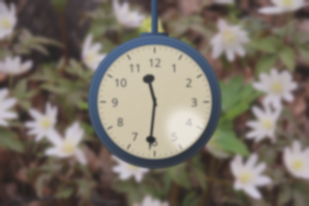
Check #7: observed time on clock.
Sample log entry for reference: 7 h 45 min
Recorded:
11 h 31 min
